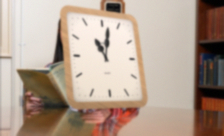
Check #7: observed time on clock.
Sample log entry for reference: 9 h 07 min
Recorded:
11 h 02 min
